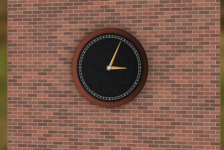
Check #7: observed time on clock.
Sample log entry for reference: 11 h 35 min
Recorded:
3 h 04 min
